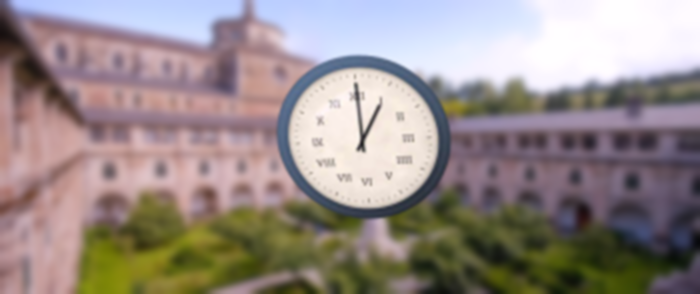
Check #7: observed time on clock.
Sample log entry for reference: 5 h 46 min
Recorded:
1 h 00 min
